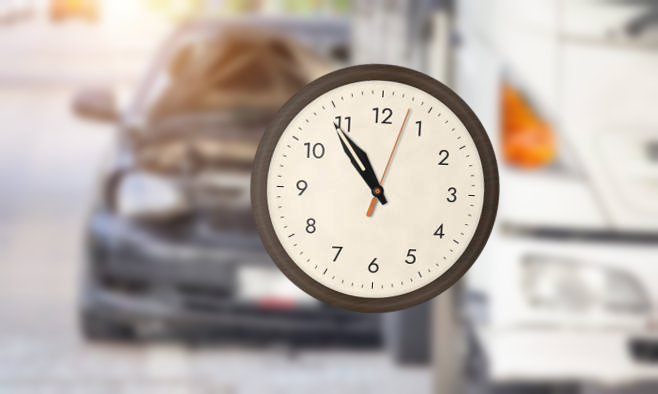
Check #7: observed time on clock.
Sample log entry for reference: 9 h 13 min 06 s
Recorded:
10 h 54 min 03 s
